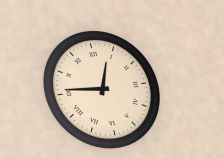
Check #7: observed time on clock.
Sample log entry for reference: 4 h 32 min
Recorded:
12 h 46 min
